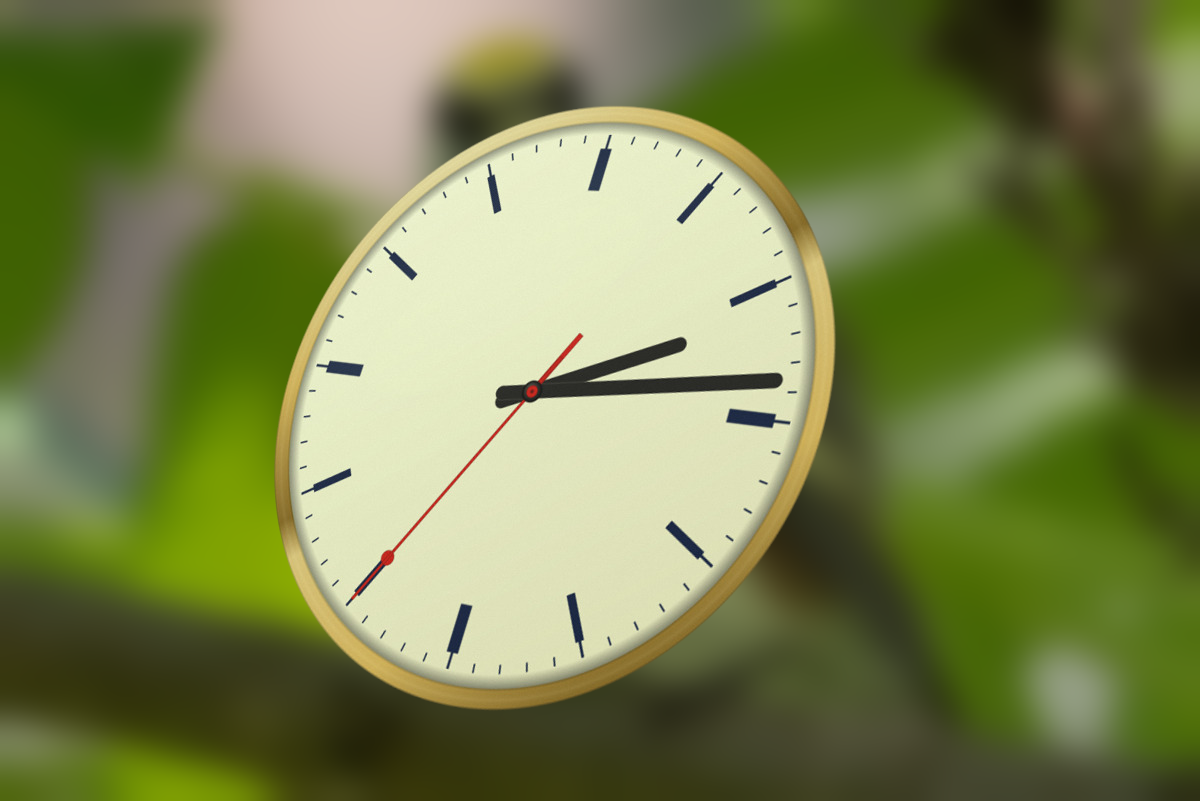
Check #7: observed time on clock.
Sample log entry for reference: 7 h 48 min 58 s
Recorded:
2 h 13 min 35 s
